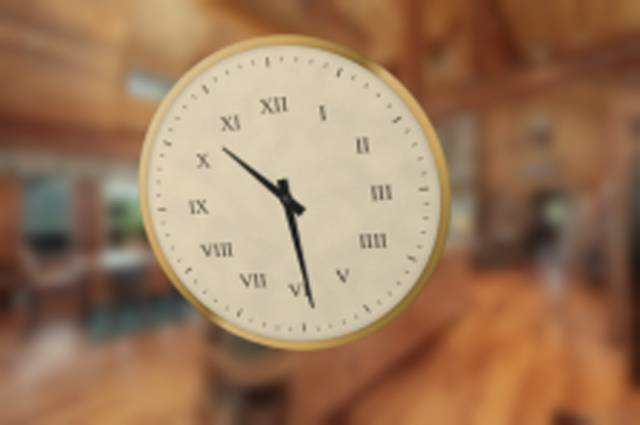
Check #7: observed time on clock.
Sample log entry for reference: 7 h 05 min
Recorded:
10 h 29 min
